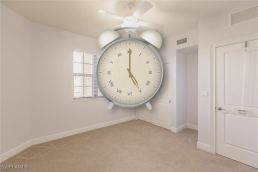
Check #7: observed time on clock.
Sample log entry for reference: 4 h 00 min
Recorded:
5 h 00 min
